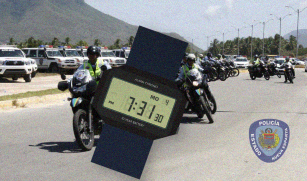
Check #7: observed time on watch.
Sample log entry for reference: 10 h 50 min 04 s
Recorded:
7 h 31 min 30 s
